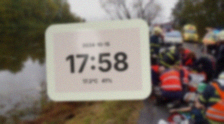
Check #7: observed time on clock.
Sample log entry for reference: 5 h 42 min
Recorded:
17 h 58 min
